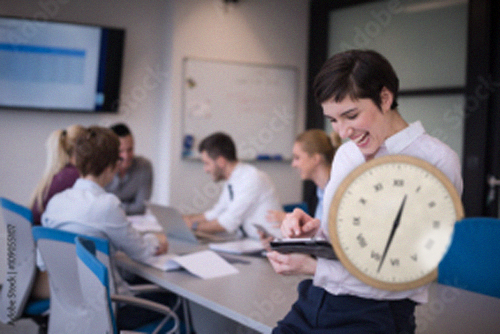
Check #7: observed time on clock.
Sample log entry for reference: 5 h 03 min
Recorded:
12 h 33 min
